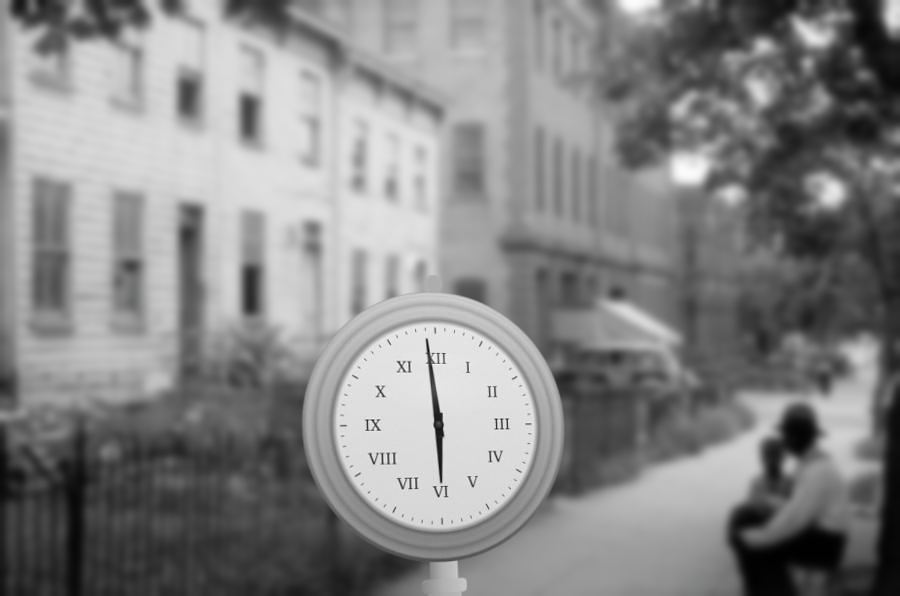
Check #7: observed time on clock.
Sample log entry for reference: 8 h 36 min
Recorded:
5 h 59 min
